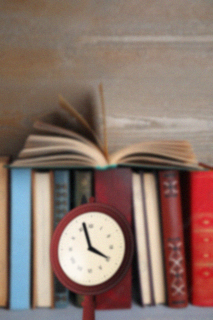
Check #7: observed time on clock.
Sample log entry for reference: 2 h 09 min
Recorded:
3 h 57 min
